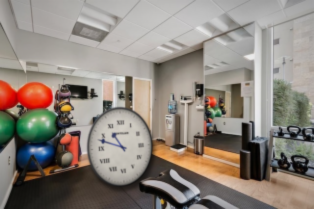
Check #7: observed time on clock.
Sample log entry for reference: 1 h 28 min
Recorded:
10 h 48 min
